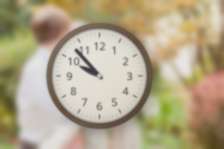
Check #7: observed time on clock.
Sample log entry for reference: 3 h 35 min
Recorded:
9 h 53 min
